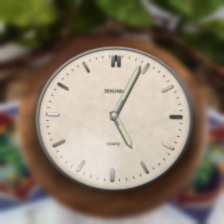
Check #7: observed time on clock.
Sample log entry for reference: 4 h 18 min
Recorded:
5 h 04 min
